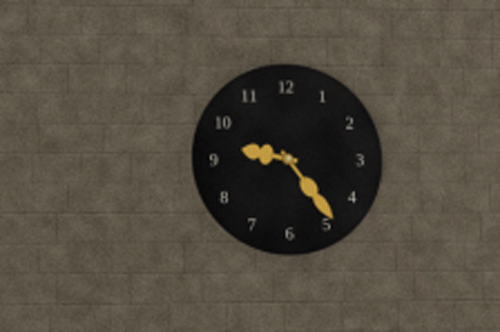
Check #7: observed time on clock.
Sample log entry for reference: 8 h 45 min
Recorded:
9 h 24 min
